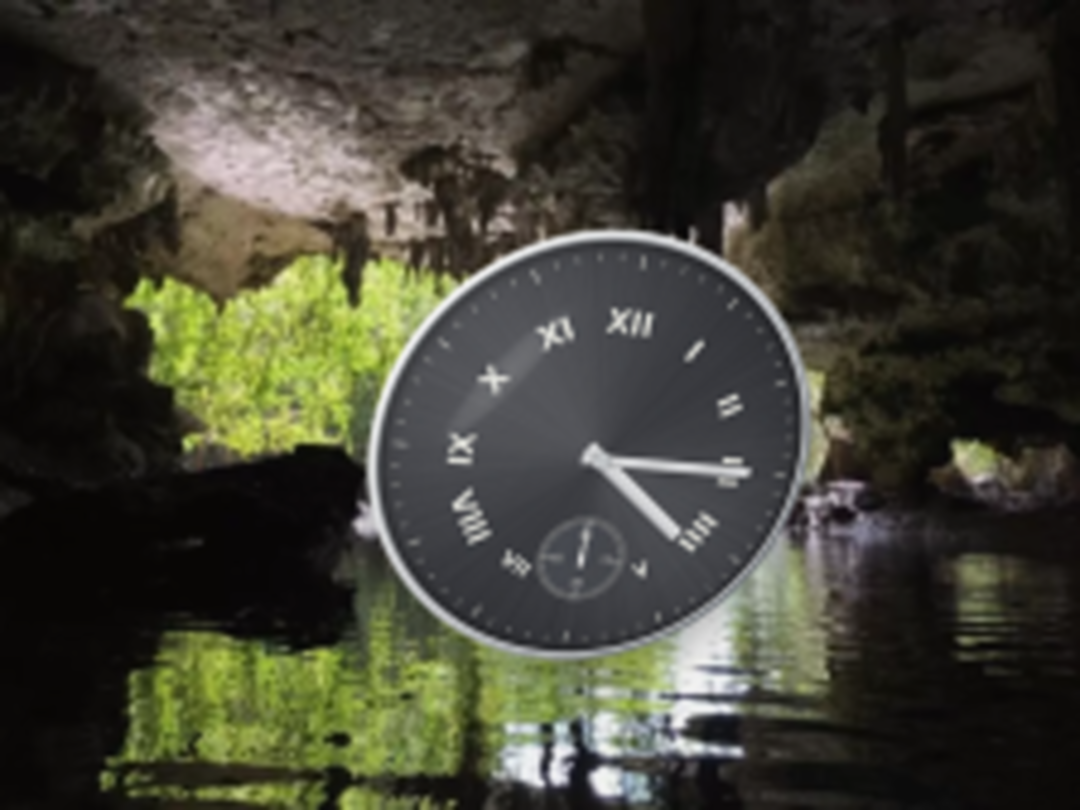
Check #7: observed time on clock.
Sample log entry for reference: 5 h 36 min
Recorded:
4 h 15 min
